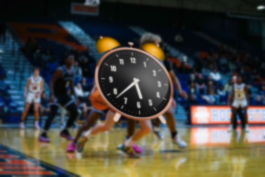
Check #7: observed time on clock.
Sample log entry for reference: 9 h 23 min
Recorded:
5 h 38 min
